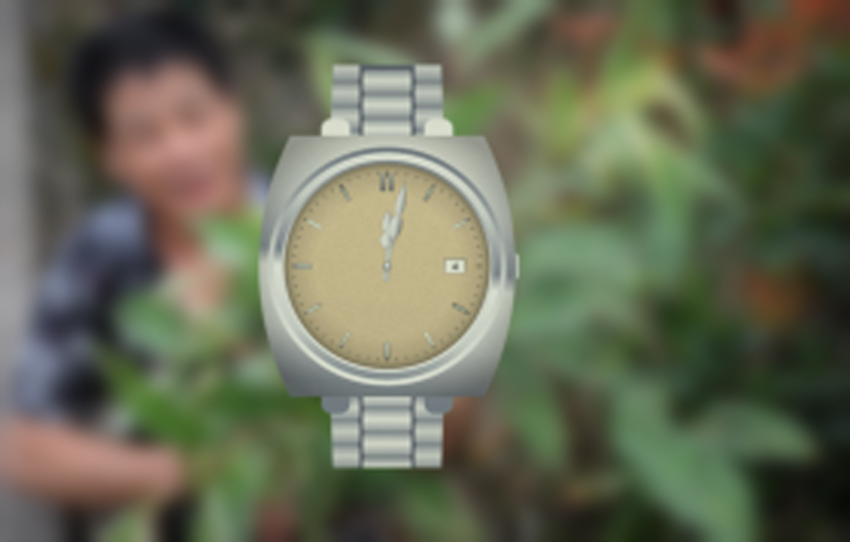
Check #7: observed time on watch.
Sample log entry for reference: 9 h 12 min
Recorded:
12 h 02 min
